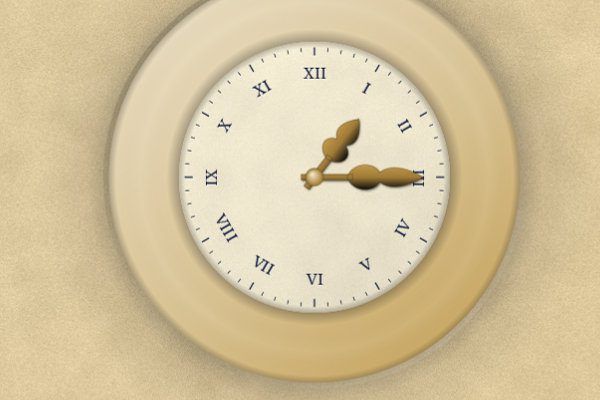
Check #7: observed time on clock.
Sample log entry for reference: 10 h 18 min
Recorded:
1 h 15 min
